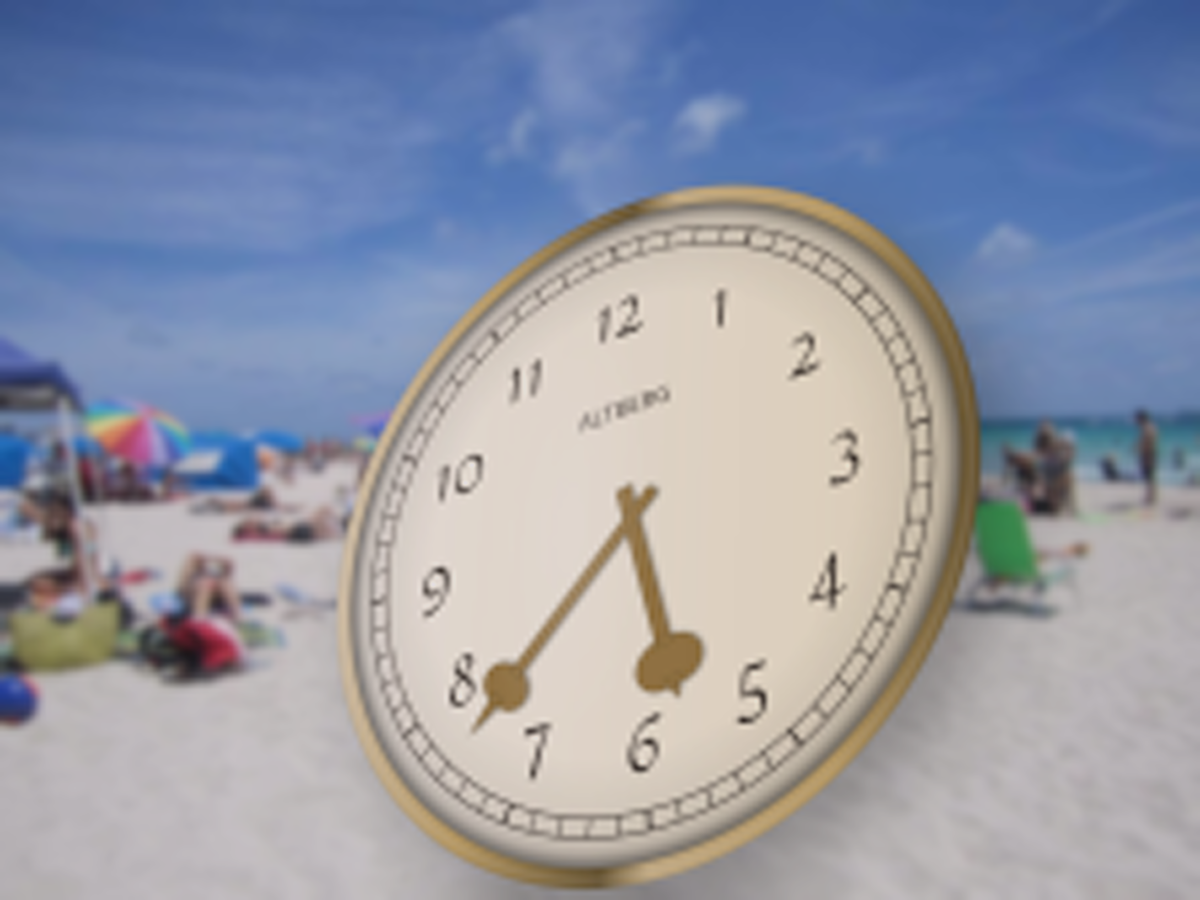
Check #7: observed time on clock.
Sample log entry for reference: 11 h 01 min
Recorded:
5 h 38 min
